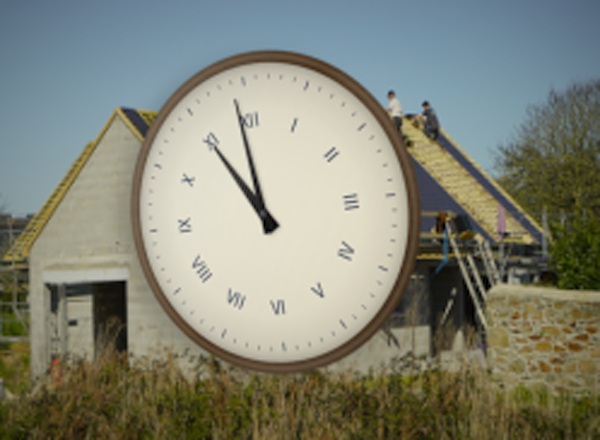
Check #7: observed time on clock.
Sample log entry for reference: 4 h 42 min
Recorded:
10 h 59 min
